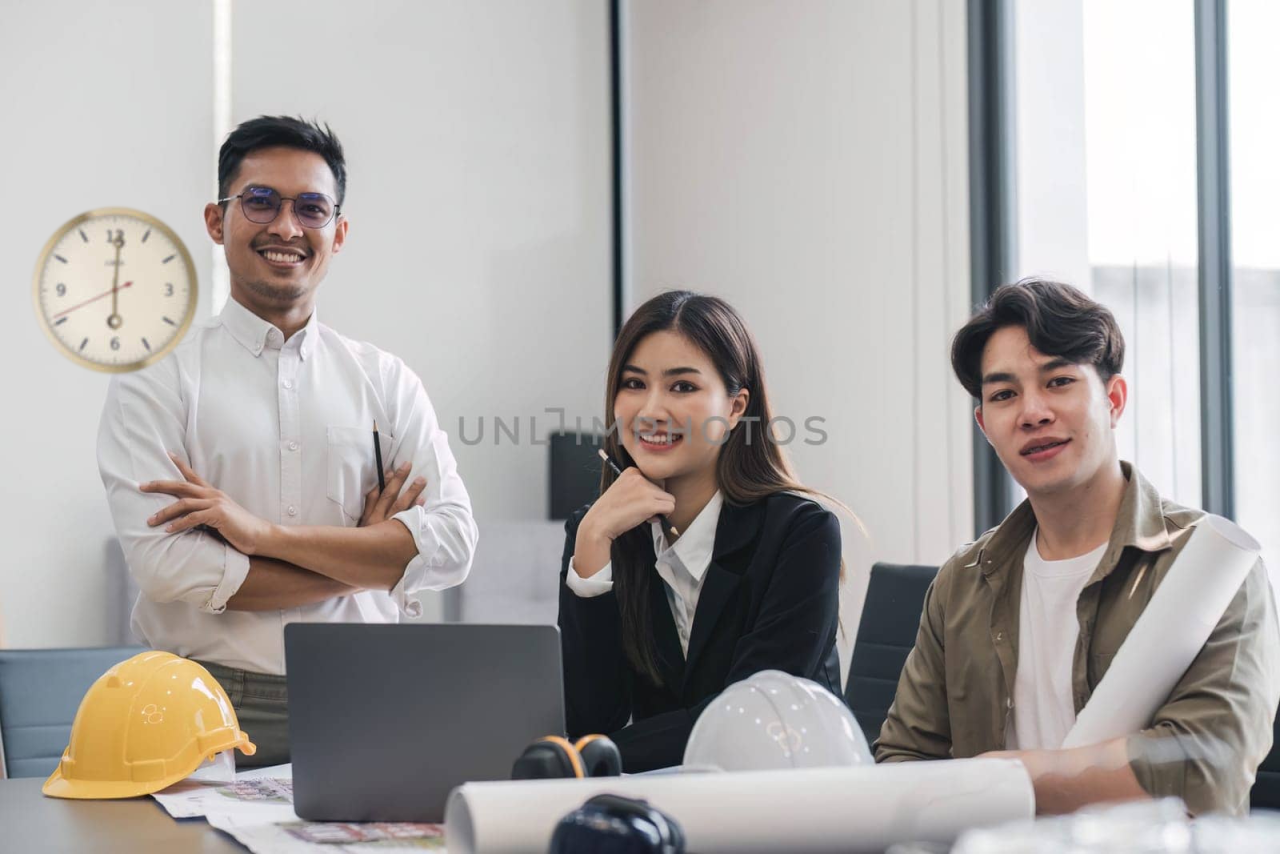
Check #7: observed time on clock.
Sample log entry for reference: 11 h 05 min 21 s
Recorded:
6 h 00 min 41 s
